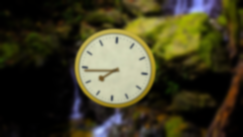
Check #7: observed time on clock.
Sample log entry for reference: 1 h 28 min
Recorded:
7 h 44 min
